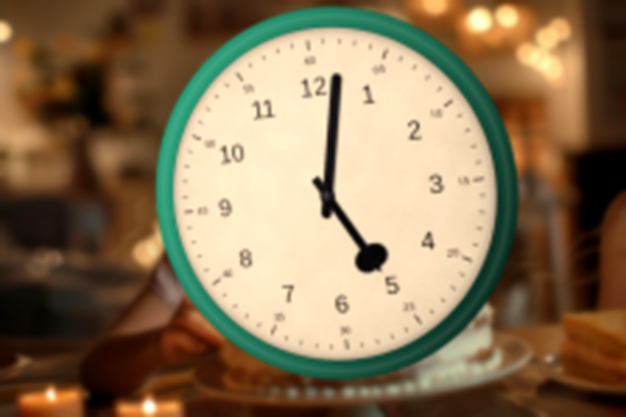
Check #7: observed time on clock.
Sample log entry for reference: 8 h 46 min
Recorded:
5 h 02 min
